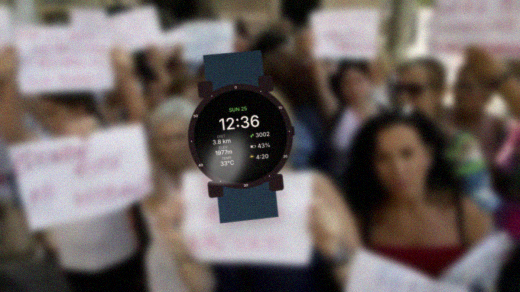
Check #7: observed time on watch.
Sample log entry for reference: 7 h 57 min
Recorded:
12 h 36 min
